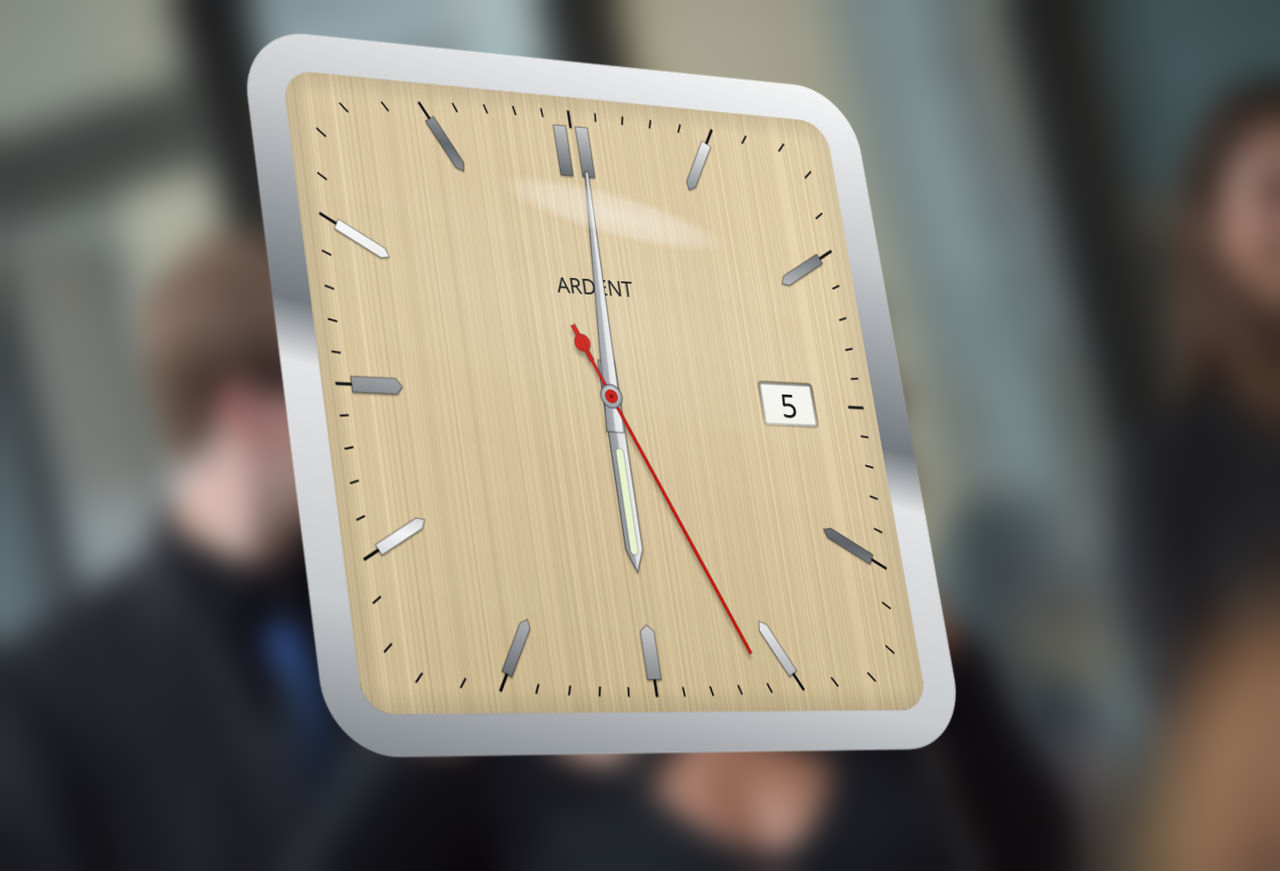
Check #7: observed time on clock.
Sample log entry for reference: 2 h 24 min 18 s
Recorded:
6 h 00 min 26 s
